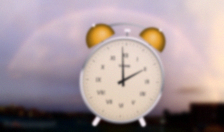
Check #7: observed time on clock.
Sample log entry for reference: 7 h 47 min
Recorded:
1 h 59 min
